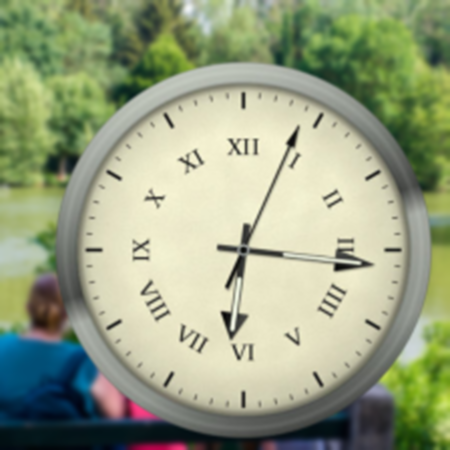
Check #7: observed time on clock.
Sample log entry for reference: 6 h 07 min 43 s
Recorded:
6 h 16 min 04 s
